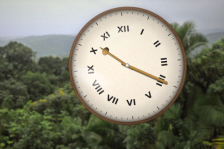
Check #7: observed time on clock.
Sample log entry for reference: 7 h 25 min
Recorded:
10 h 20 min
